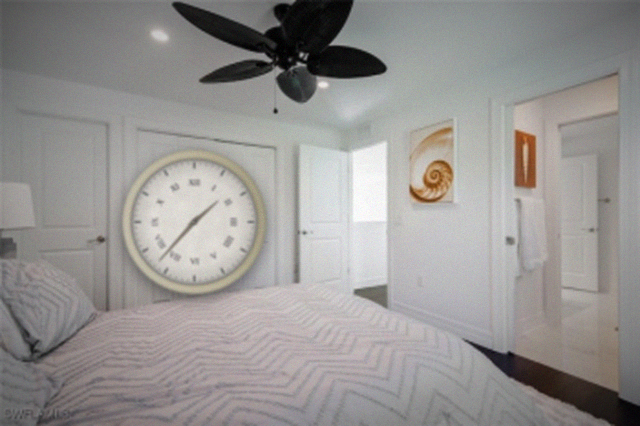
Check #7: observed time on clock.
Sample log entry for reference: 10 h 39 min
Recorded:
1 h 37 min
